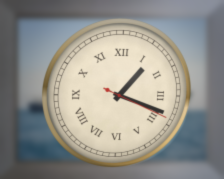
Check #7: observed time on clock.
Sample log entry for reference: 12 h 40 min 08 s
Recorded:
1 h 18 min 19 s
